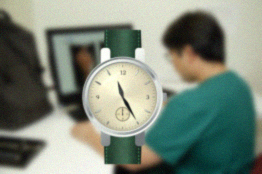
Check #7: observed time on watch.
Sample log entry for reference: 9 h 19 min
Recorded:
11 h 25 min
